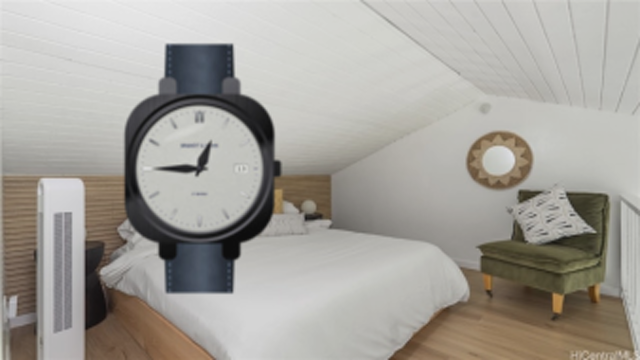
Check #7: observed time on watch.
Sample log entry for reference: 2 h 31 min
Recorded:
12 h 45 min
